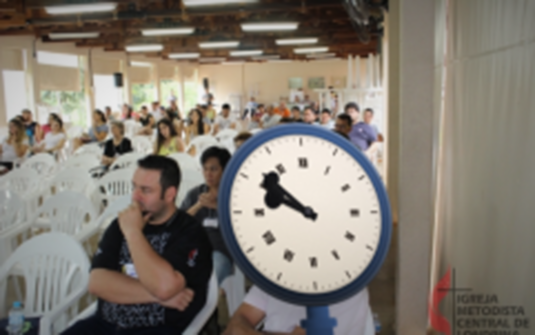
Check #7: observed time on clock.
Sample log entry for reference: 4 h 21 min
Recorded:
9 h 52 min
